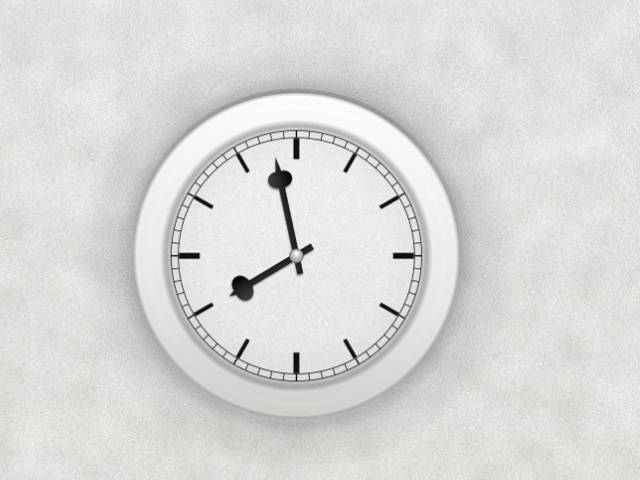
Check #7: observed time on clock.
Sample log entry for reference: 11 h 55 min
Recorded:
7 h 58 min
